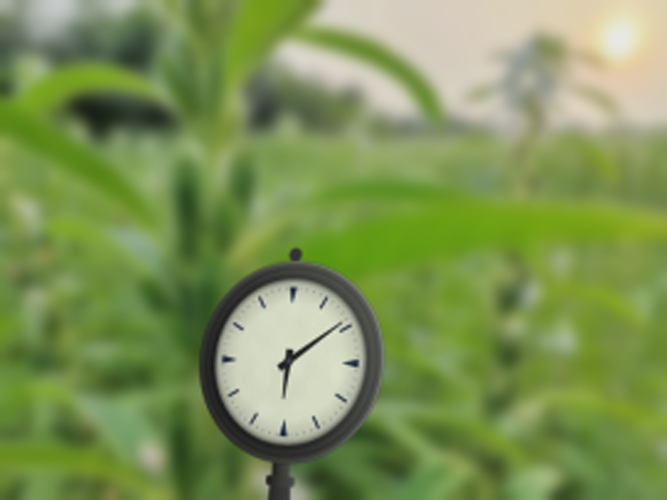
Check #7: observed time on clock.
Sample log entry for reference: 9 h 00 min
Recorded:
6 h 09 min
